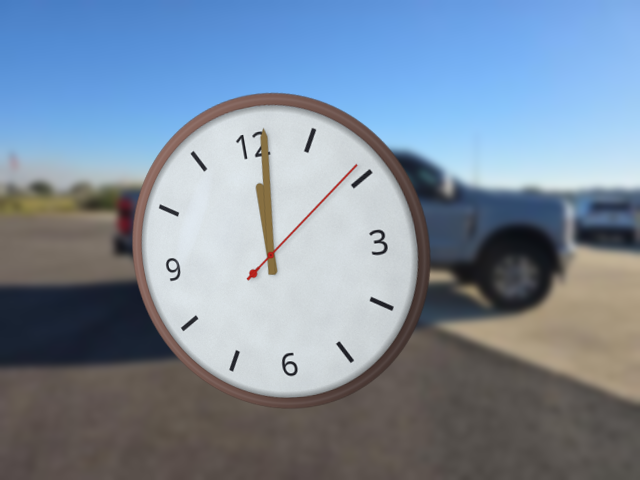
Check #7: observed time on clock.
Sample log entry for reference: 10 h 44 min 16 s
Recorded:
12 h 01 min 09 s
